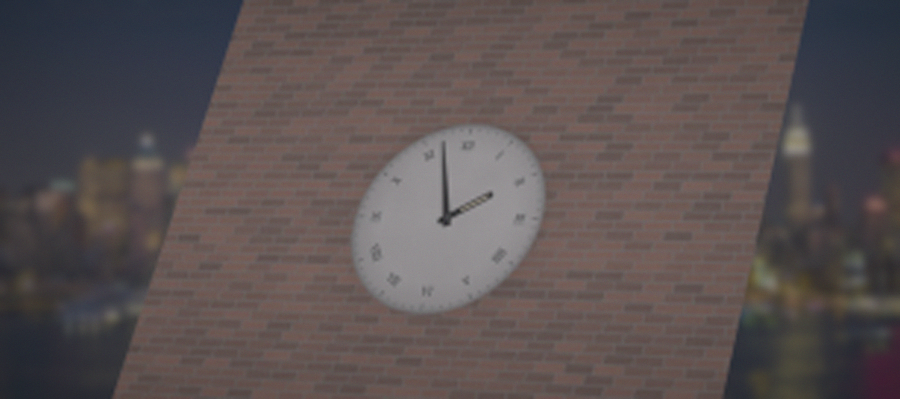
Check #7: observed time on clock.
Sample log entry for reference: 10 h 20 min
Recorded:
1 h 57 min
